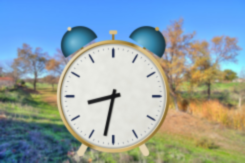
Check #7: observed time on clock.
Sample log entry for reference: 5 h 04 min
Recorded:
8 h 32 min
